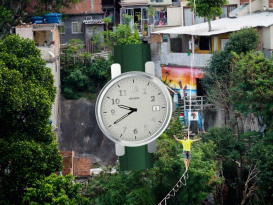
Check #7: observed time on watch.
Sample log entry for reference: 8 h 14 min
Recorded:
9 h 40 min
